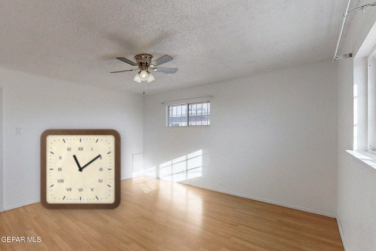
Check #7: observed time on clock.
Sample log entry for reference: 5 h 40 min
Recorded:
11 h 09 min
